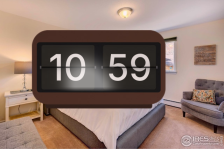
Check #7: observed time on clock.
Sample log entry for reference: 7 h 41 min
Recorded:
10 h 59 min
